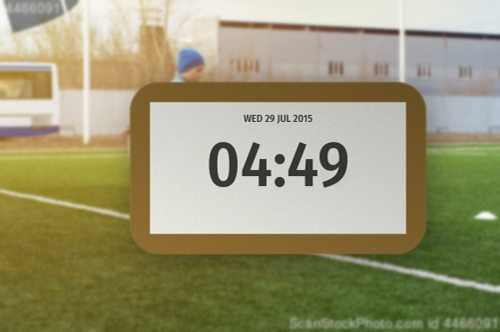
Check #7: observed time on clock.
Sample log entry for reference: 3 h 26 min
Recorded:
4 h 49 min
